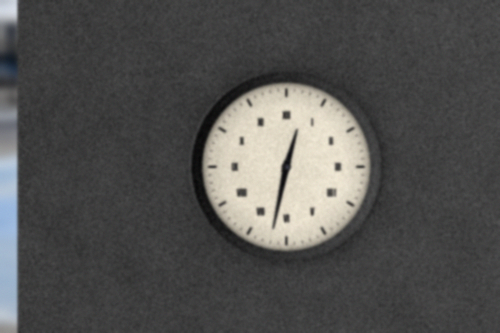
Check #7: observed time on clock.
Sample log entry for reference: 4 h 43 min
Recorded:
12 h 32 min
